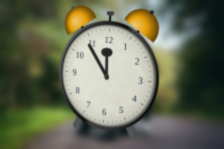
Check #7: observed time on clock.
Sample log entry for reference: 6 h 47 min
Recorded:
11 h 54 min
